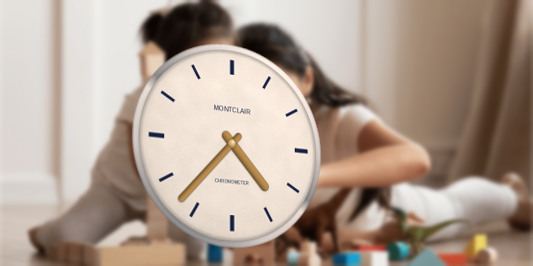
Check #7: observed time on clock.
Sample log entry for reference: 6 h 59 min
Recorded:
4 h 37 min
